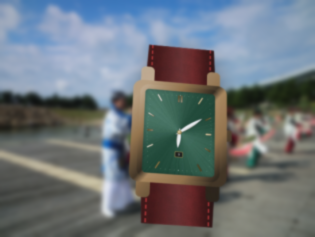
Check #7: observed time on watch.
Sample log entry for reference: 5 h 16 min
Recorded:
6 h 09 min
